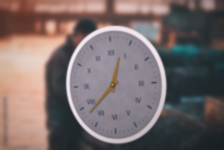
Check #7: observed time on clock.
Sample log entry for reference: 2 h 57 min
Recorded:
12 h 38 min
